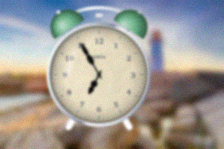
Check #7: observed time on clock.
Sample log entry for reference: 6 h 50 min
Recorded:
6 h 55 min
